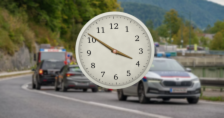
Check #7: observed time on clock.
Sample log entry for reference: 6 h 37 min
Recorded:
3 h 51 min
